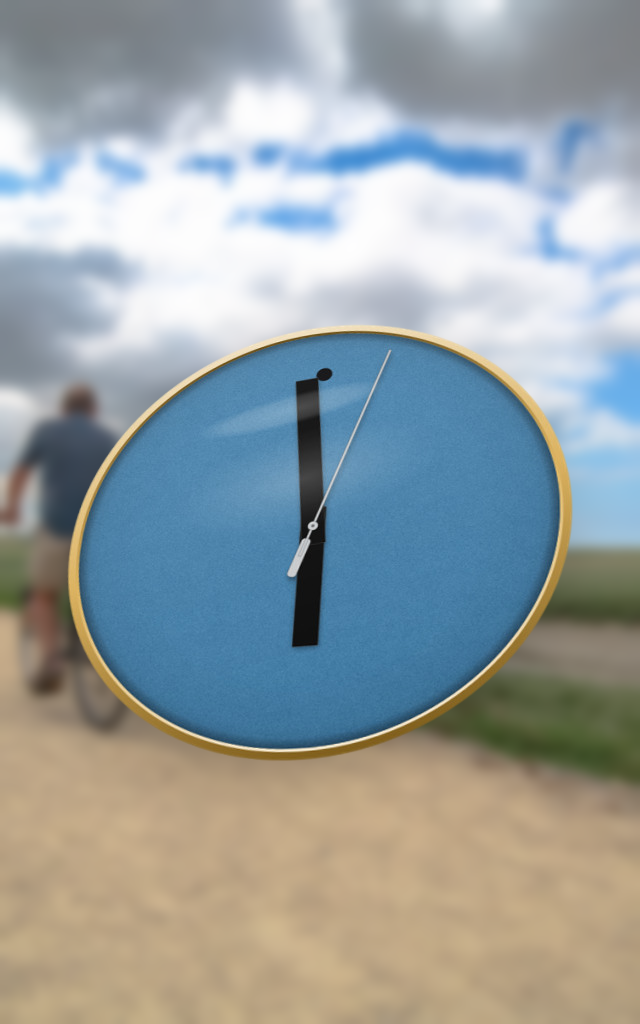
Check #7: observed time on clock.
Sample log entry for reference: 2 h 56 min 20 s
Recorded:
5 h 59 min 03 s
